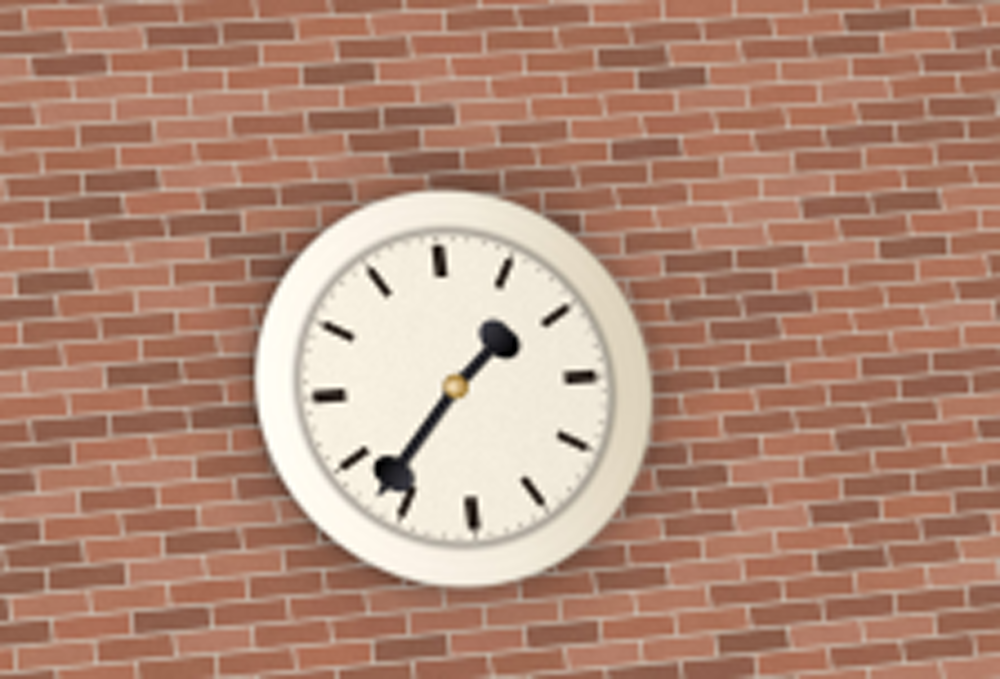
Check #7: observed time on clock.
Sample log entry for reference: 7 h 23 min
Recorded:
1 h 37 min
